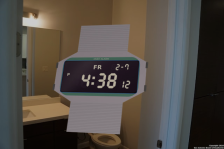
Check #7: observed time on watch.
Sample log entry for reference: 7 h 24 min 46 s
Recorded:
4 h 38 min 12 s
